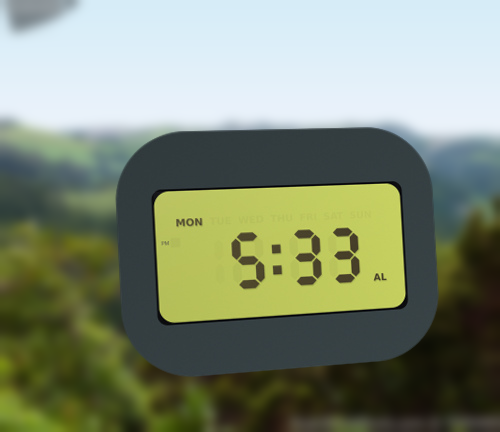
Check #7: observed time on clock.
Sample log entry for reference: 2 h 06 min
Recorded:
5 h 33 min
